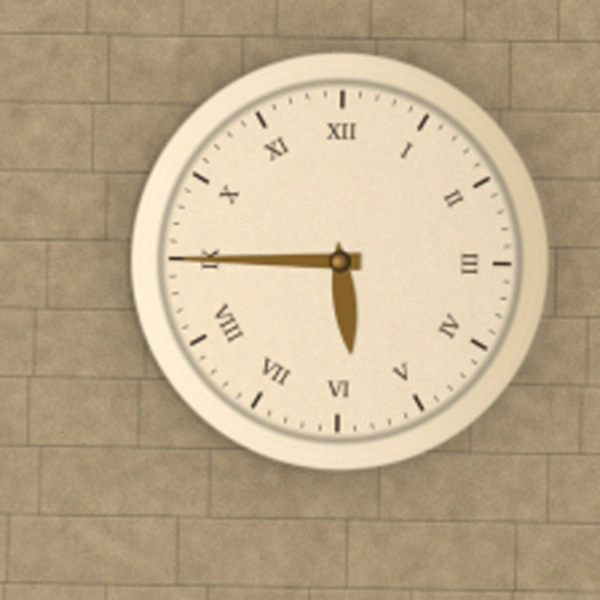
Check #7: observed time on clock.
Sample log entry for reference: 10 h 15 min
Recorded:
5 h 45 min
